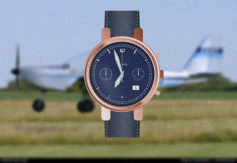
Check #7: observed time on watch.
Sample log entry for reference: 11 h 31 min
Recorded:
6 h 57 min
